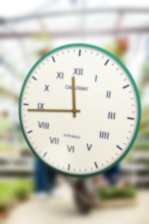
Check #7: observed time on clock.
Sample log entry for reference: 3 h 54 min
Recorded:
11 h 44 min
